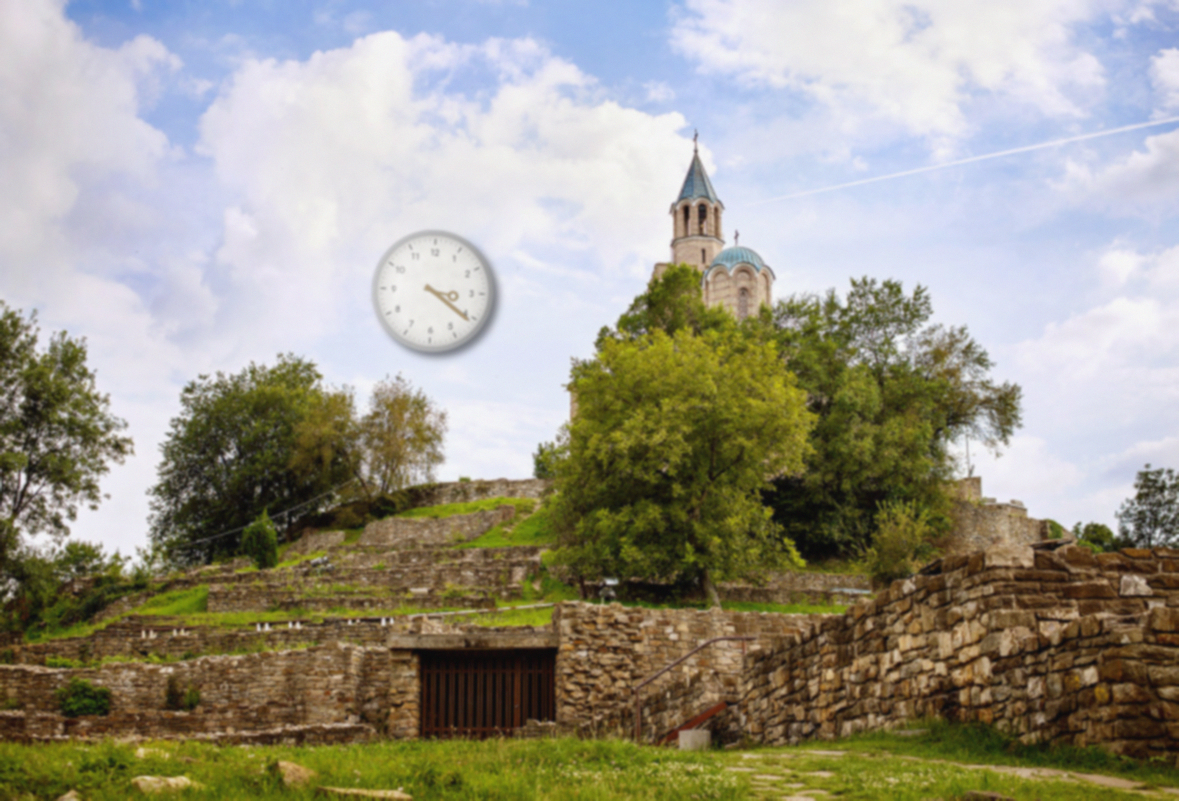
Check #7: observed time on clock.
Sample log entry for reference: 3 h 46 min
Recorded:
3 h 21 min
